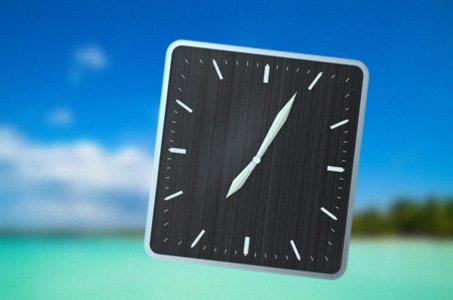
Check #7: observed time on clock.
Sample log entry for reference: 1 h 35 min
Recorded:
7 h 04 min
